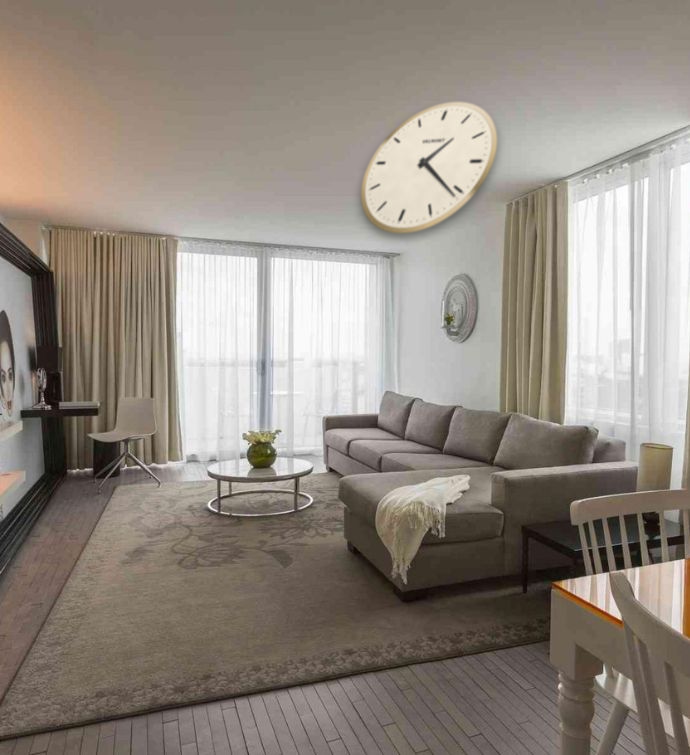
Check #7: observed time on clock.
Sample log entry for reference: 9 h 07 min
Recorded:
1 h 21 min
